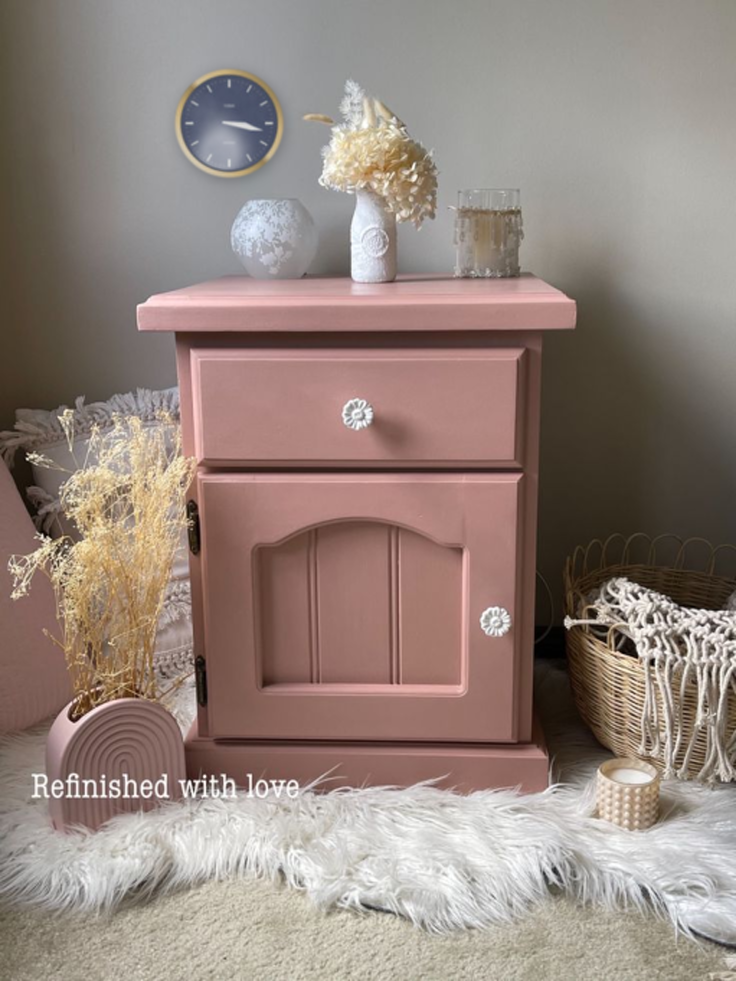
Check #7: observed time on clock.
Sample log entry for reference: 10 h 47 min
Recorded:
3 h 17 min
